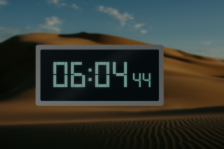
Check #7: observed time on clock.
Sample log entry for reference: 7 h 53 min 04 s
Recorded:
6 h 04 min 44 s
